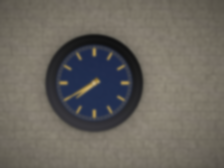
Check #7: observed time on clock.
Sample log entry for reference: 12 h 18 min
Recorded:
7 h 40 min
